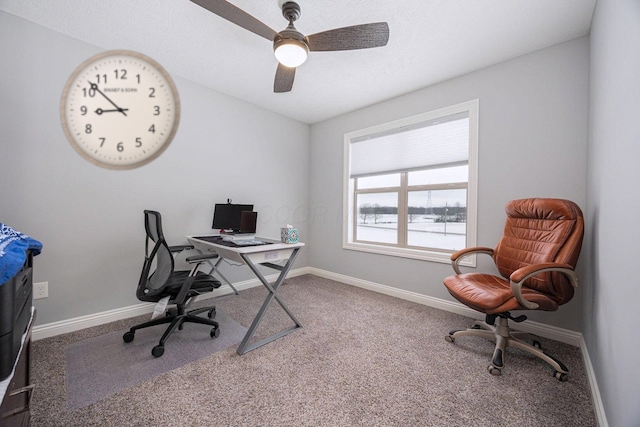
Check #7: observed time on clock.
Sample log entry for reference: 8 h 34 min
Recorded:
8 h 52 min
